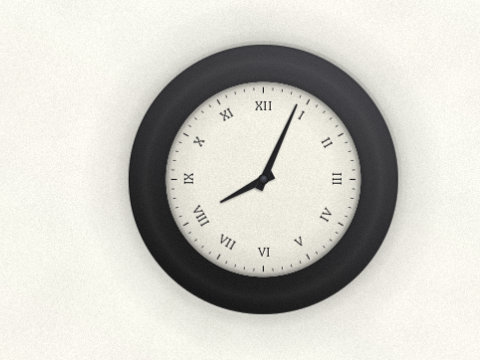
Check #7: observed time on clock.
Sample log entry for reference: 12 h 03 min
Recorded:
8 h 04 min
